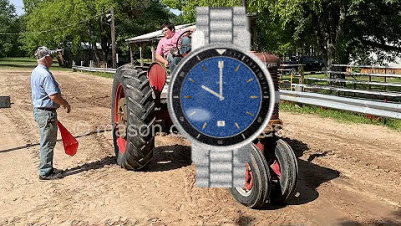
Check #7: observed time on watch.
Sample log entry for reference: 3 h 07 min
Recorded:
10 h 00 min
